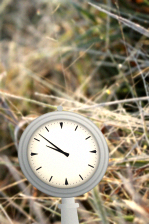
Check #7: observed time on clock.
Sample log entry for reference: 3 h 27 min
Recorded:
9 h 52 min
